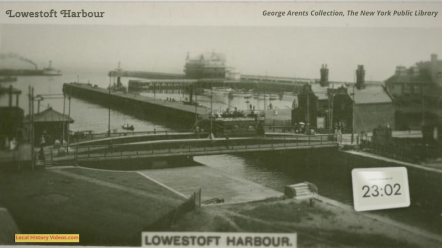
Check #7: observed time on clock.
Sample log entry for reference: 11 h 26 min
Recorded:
23 h 02 min
